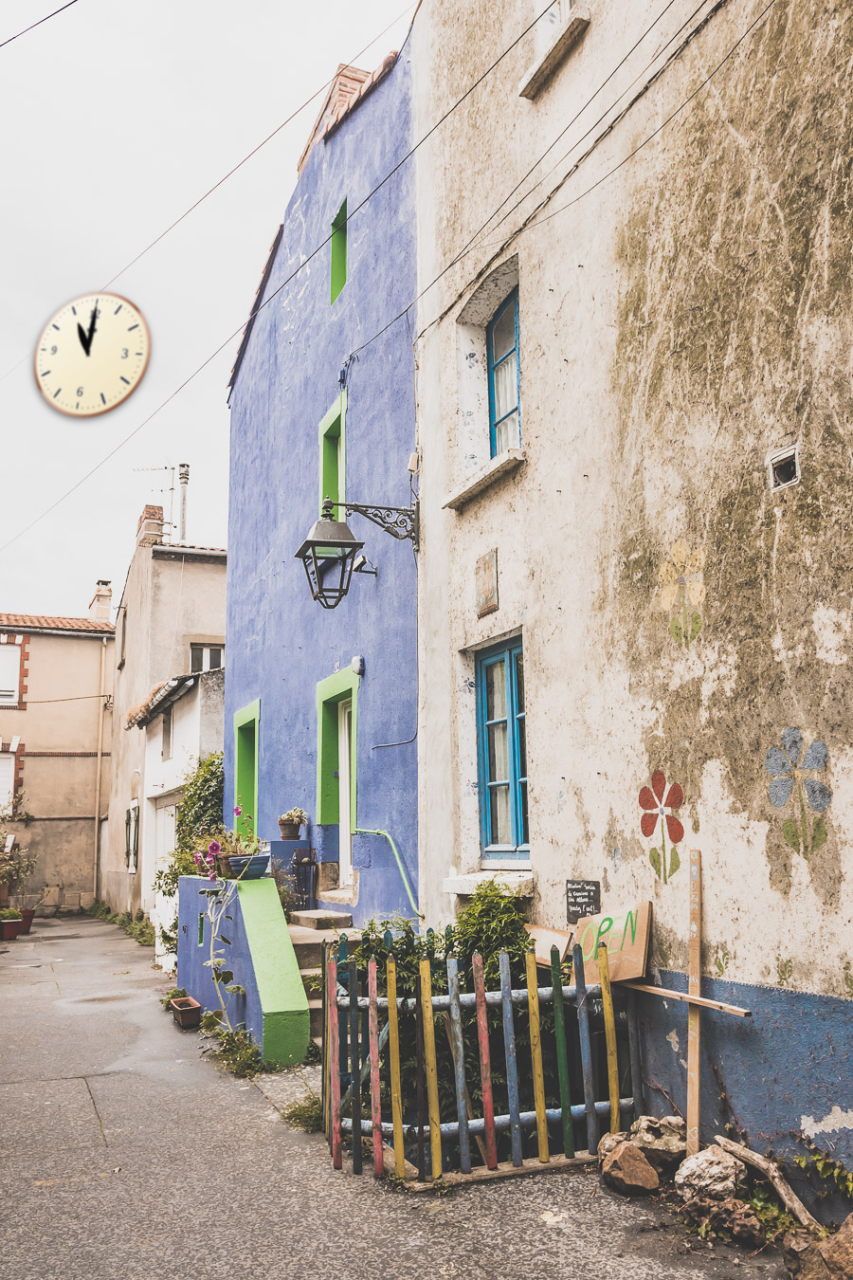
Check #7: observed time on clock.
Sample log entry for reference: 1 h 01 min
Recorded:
11 h 00 min
